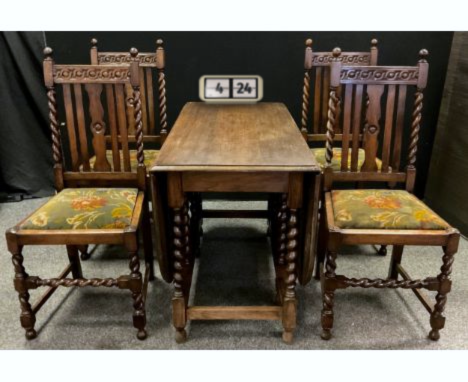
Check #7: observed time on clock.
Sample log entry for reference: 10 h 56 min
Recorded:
4 h 24 min
